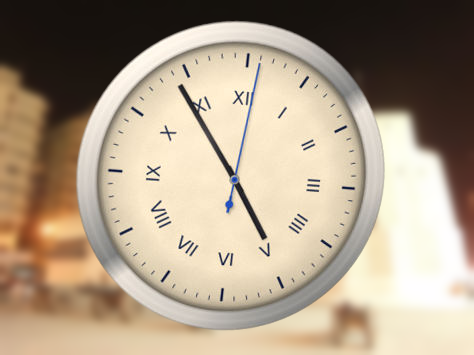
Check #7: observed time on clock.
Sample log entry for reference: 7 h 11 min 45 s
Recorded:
4 h 54 min 01 s
